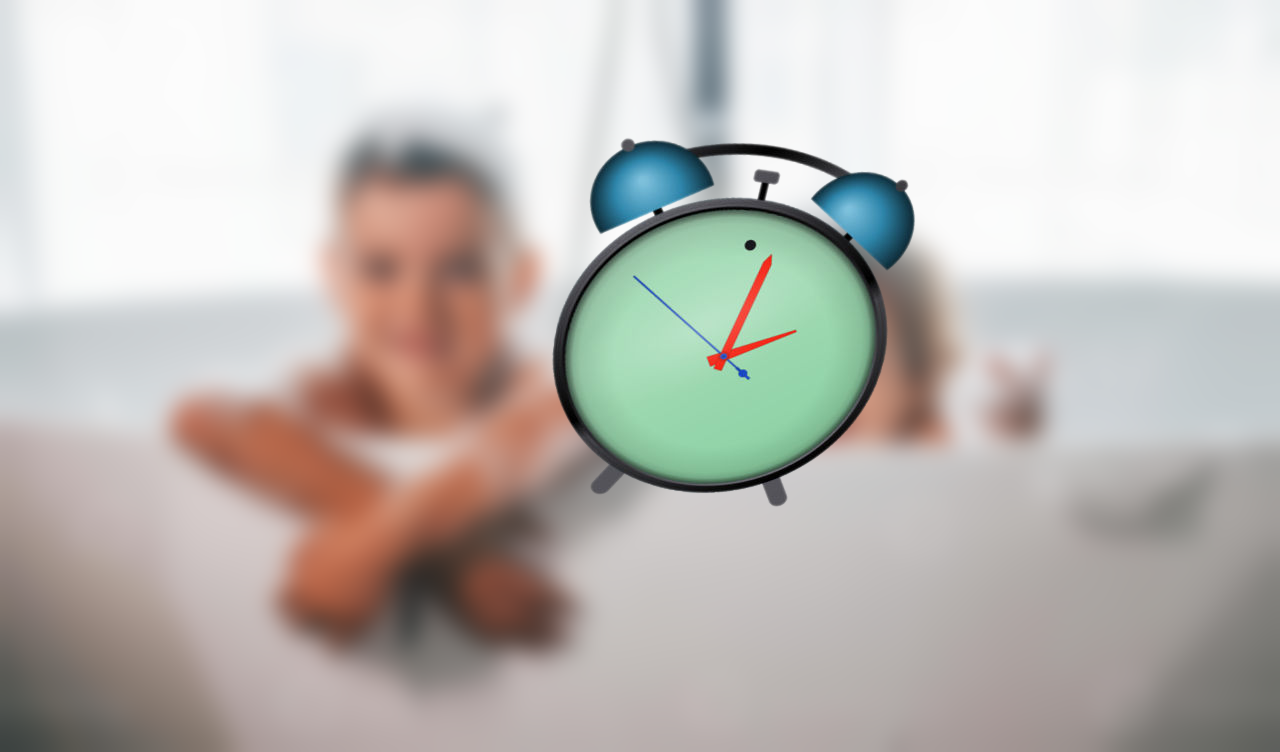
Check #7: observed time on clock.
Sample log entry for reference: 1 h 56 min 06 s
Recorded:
2 h 01 min 51 s
